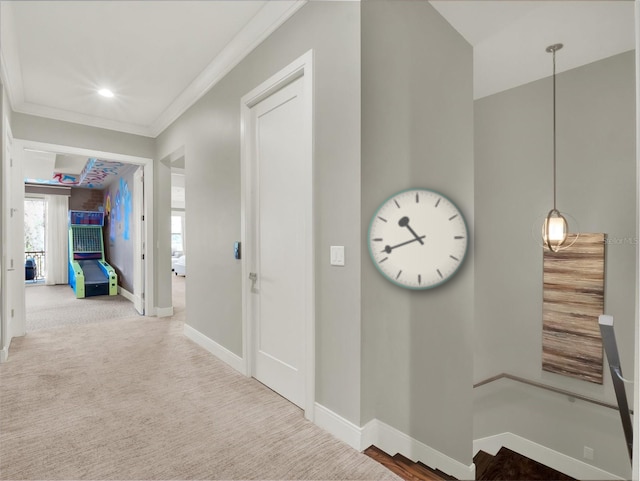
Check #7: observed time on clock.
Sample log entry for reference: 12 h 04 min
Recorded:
10 h 42 min
